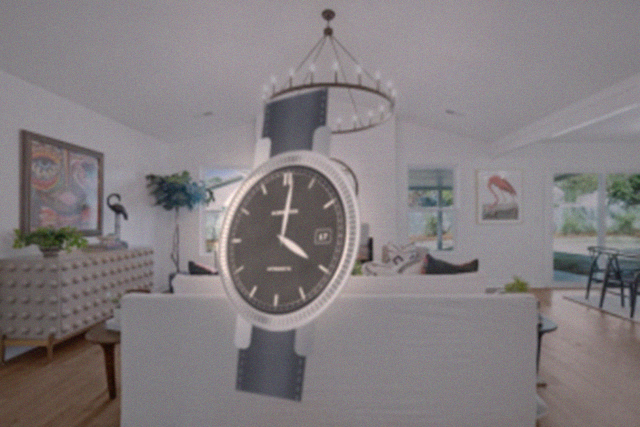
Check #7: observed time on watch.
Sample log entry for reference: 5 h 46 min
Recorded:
4 h 01 min
